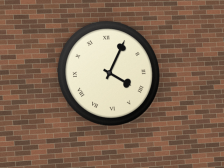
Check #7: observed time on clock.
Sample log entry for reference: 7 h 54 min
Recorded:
4 h 05 min
